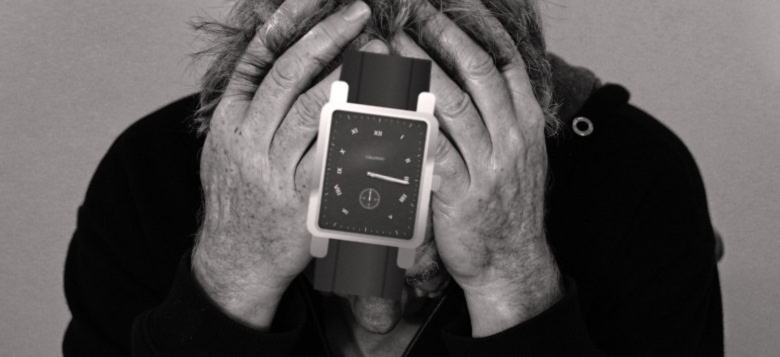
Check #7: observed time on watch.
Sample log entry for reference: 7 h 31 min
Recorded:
3 h 16 min
